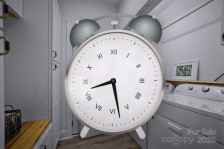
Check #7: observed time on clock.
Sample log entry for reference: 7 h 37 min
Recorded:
8 h 28 min
